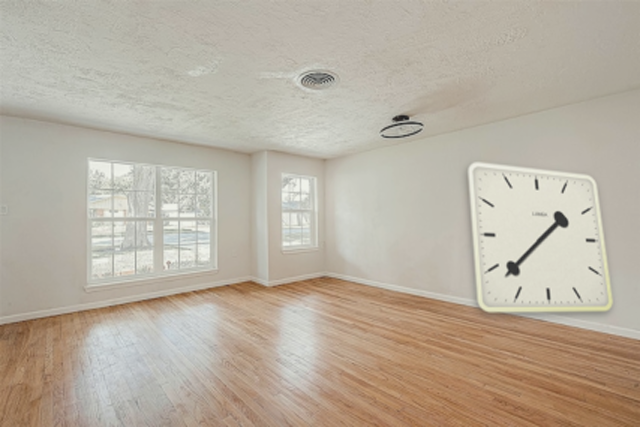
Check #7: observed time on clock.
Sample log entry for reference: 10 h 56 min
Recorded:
1 h 38 min
